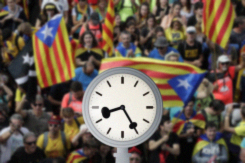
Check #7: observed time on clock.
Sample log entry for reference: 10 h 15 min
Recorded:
8 h 25 min
